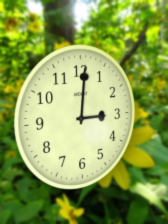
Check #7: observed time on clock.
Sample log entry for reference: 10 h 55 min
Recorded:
3 h 01 min
